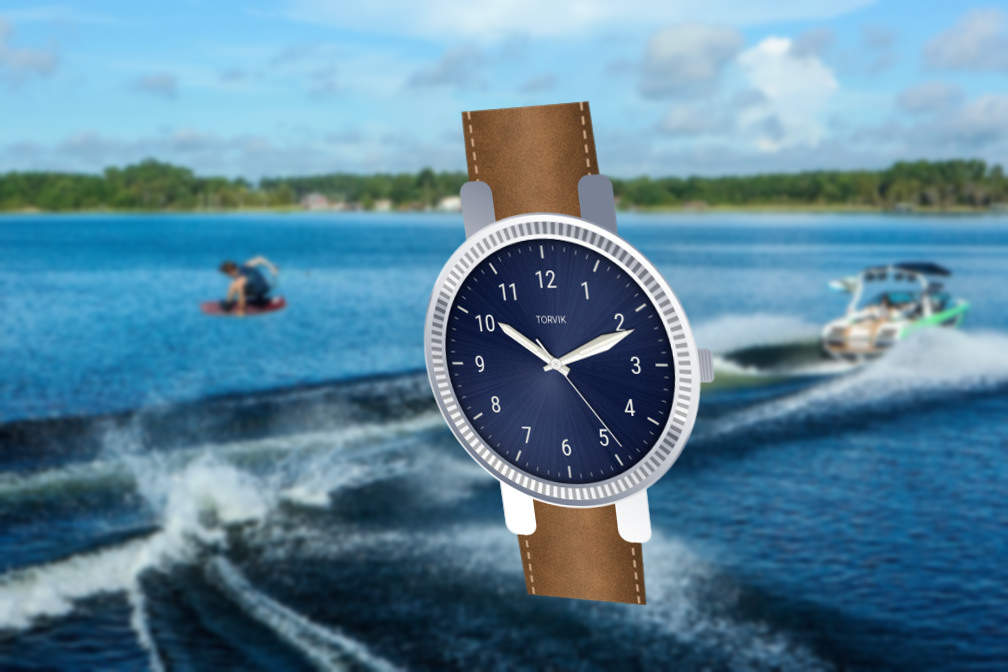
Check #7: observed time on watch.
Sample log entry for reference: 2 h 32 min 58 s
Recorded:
10 h 11 min 24 s
